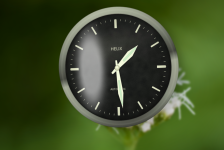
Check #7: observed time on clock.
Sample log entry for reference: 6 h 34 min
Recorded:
1 h 29 min
